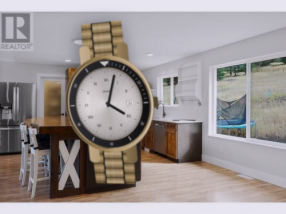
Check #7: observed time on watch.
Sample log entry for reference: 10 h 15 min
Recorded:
4 h 03 min
